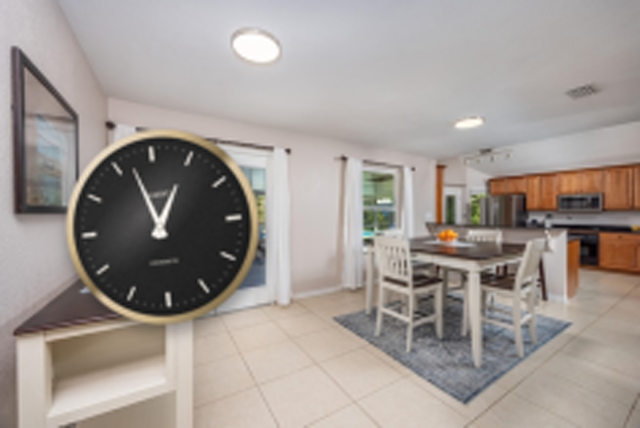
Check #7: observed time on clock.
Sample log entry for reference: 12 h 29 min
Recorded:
12 h 57 min
